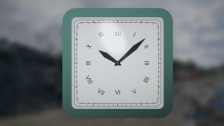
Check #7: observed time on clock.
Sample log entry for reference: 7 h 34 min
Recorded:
10 h 08 min
